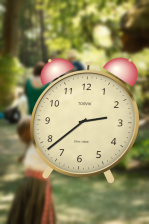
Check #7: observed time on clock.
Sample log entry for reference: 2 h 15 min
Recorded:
2 h 38 min
